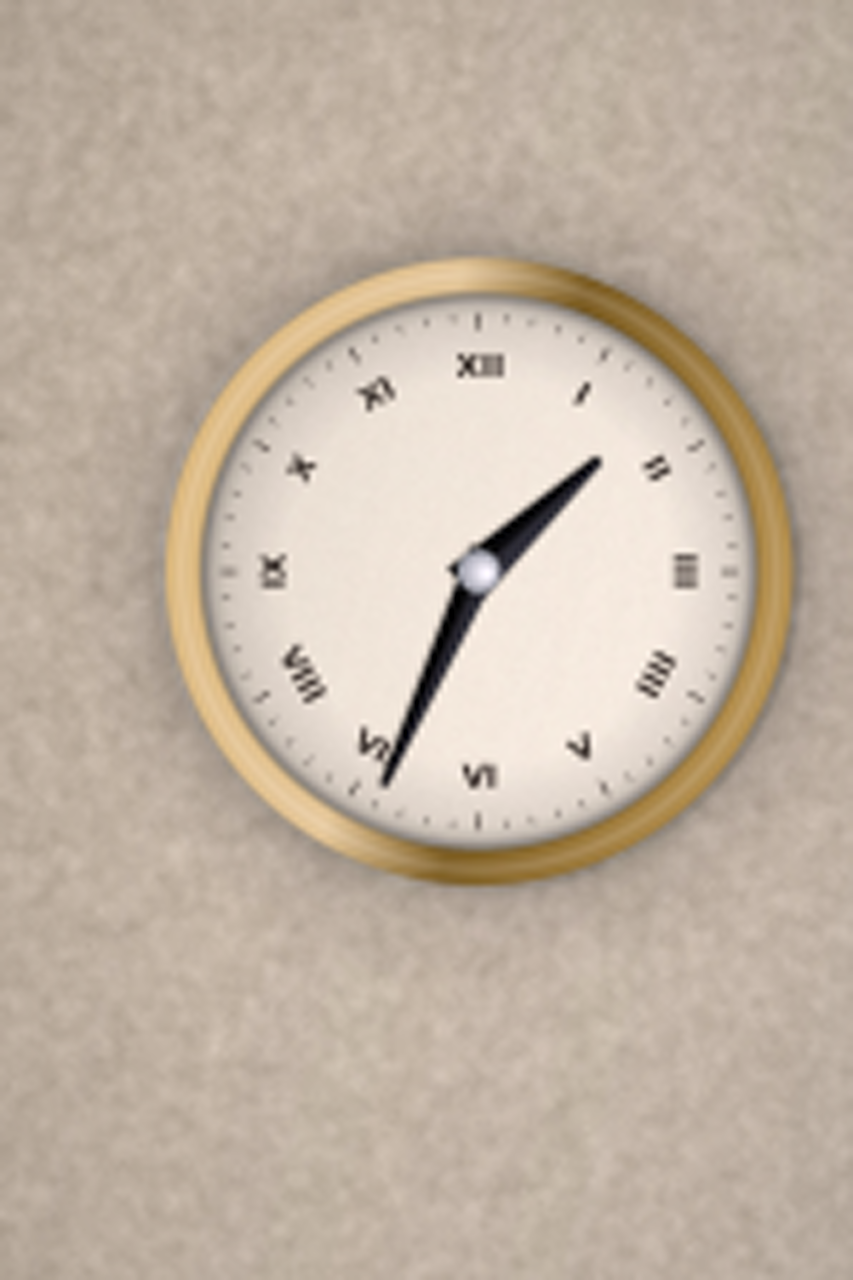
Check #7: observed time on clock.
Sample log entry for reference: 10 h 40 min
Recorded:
1 h 34 min
